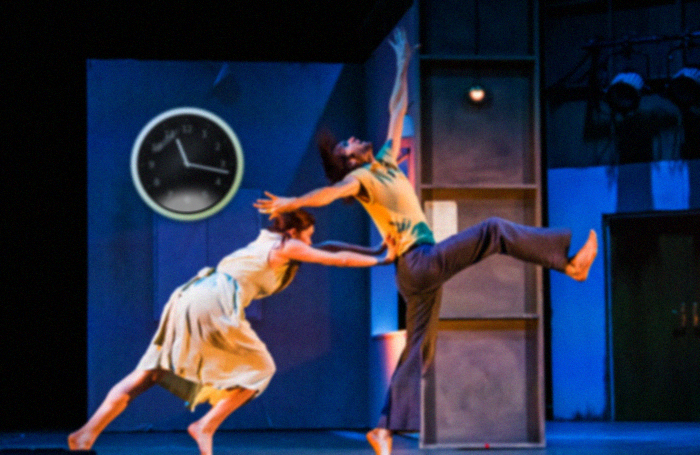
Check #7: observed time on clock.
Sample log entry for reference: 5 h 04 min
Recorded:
11 h 17 min
